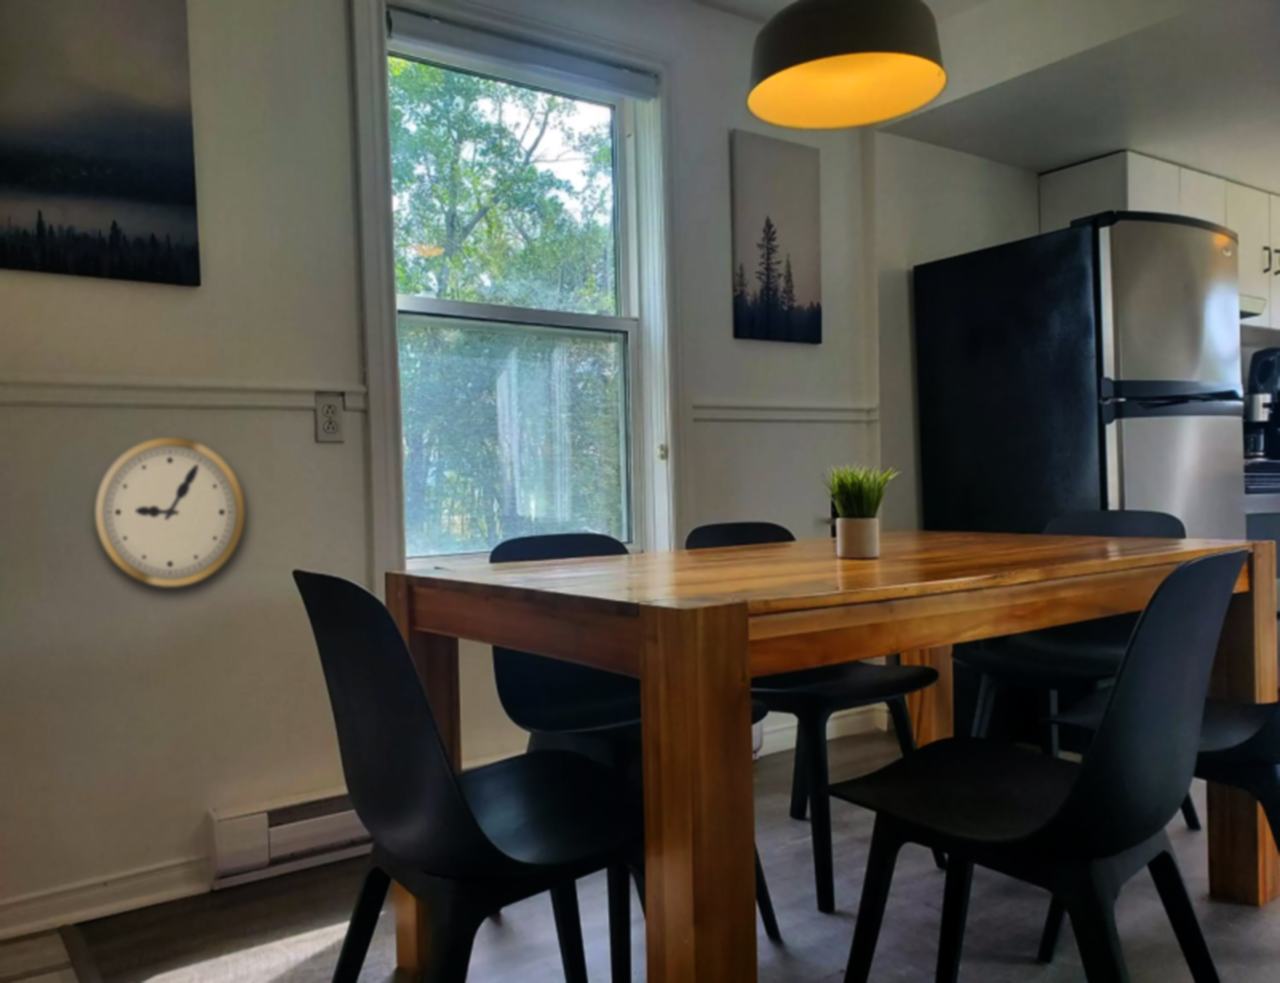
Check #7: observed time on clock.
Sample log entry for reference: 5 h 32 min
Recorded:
9 h 05 min
